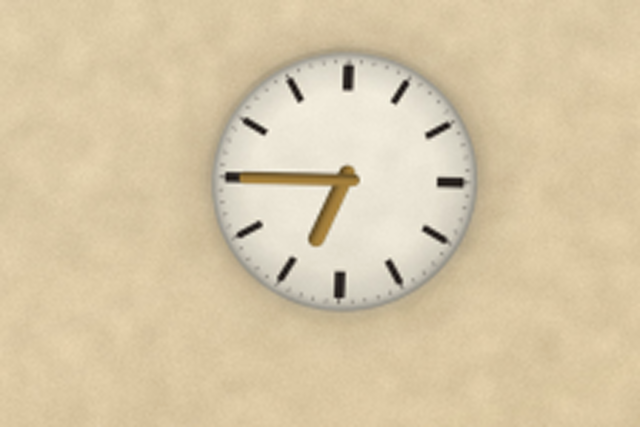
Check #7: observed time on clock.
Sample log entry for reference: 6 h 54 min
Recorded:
6 h 45 min
